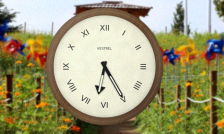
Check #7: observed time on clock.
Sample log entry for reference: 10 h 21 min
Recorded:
6 h 25 min
